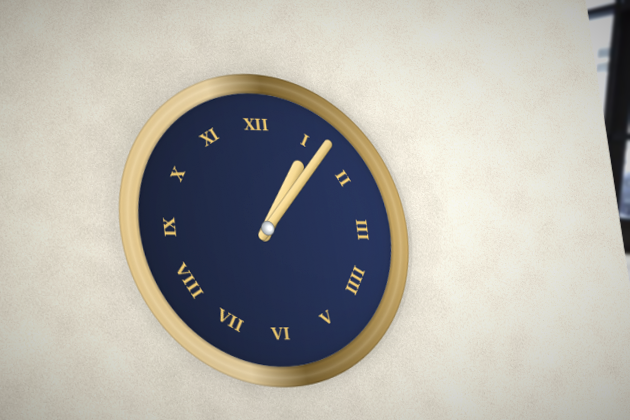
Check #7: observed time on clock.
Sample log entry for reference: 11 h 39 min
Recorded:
1 h 07 min
